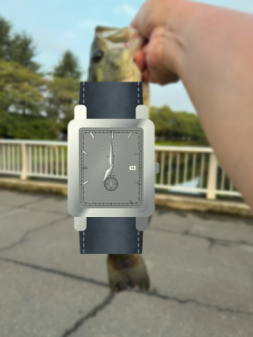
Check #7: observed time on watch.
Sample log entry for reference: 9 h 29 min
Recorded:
7 h 00 min
